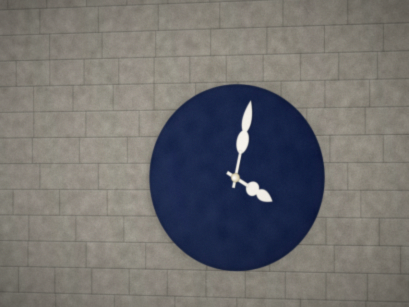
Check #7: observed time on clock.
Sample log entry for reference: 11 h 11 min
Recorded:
4 h 02 min
